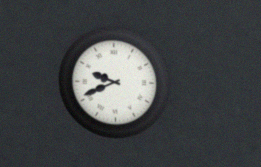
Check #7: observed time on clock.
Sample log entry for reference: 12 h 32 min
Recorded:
9 h 41 min
